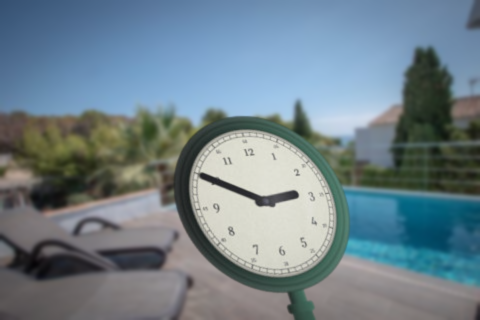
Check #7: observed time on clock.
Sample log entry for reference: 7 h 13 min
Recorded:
2 h 50 min
